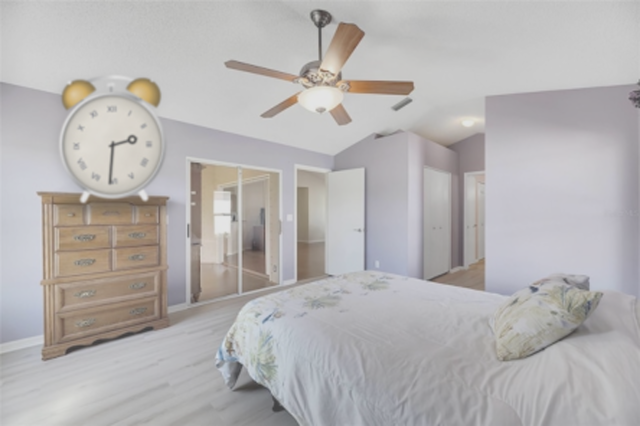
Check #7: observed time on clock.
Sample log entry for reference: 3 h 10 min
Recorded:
2 h 31 min
